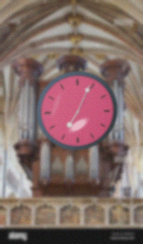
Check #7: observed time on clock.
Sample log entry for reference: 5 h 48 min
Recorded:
7 h 04 min
